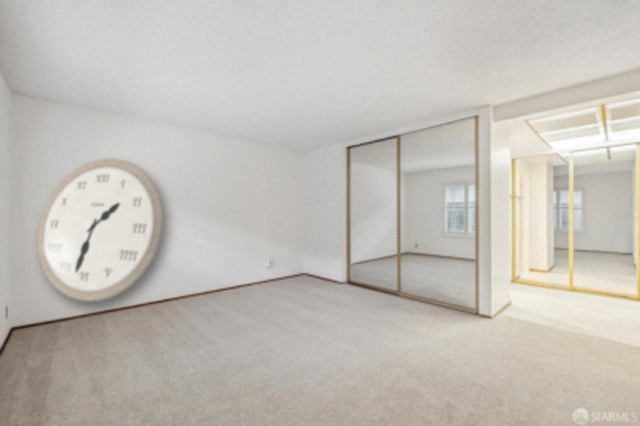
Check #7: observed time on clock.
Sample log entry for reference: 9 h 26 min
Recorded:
1 h 32 min
